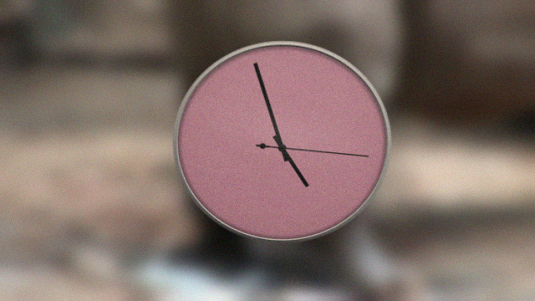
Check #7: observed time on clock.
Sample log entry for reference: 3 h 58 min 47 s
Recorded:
4 h 57 min 16 s
